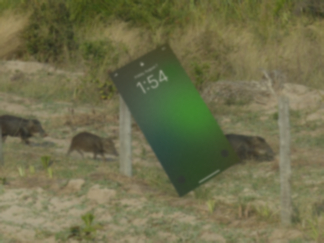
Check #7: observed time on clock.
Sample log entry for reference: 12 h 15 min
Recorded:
1 h 54 min
